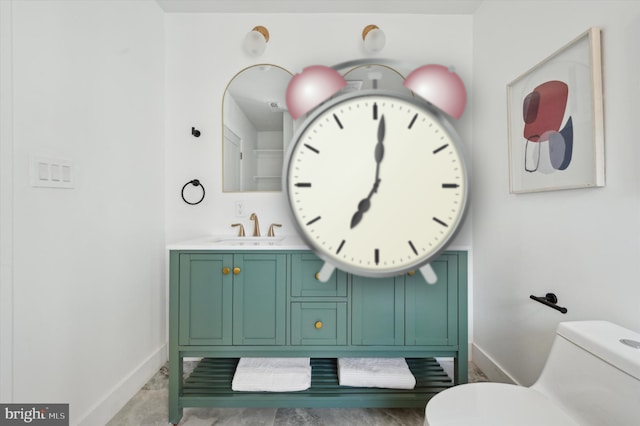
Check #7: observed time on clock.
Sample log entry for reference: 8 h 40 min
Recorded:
7 h 01 min
